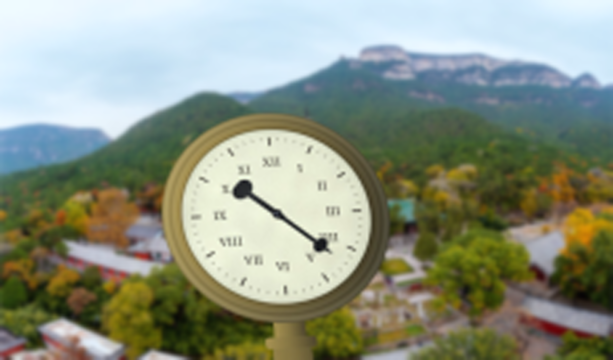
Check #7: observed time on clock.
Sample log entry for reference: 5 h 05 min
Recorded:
10 h 22 min
